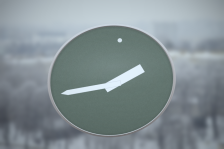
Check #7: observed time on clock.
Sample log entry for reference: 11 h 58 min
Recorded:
1 h 42 min
